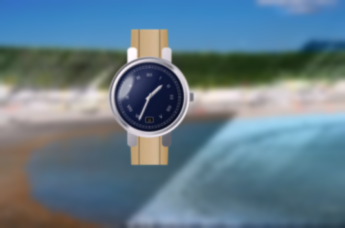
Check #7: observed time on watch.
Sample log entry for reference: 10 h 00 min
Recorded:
1 h 34 min
